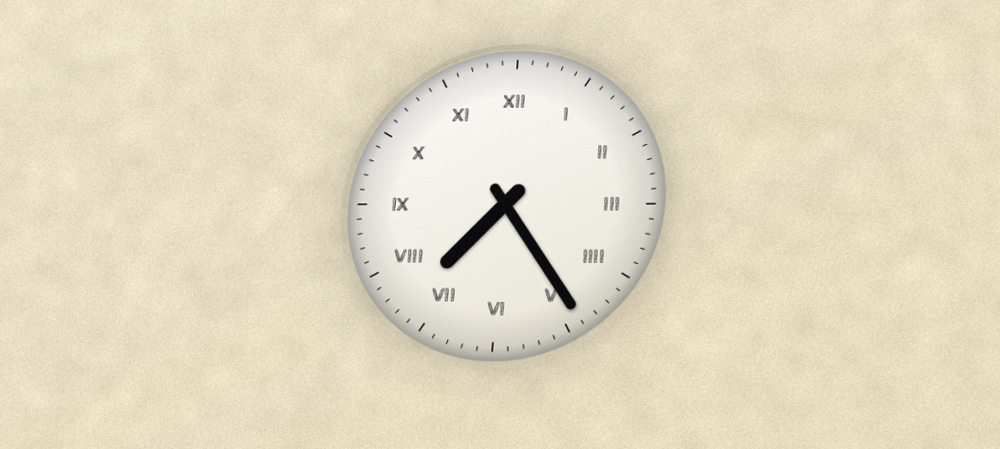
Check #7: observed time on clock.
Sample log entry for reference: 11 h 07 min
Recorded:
7 h 24 min
